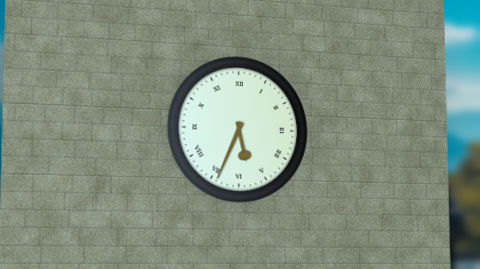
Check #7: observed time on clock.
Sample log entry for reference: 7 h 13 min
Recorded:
5 h 34 min
